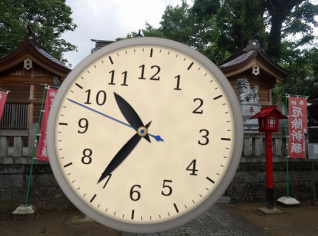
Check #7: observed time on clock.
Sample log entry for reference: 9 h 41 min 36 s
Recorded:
10 h 35 min 48 s
